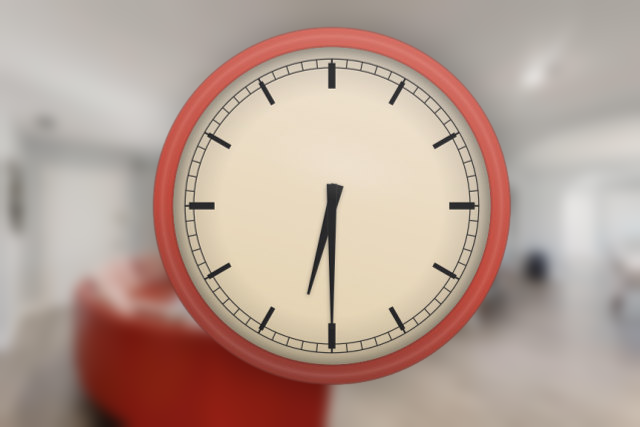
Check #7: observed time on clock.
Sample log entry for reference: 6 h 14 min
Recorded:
6 h 30 min
